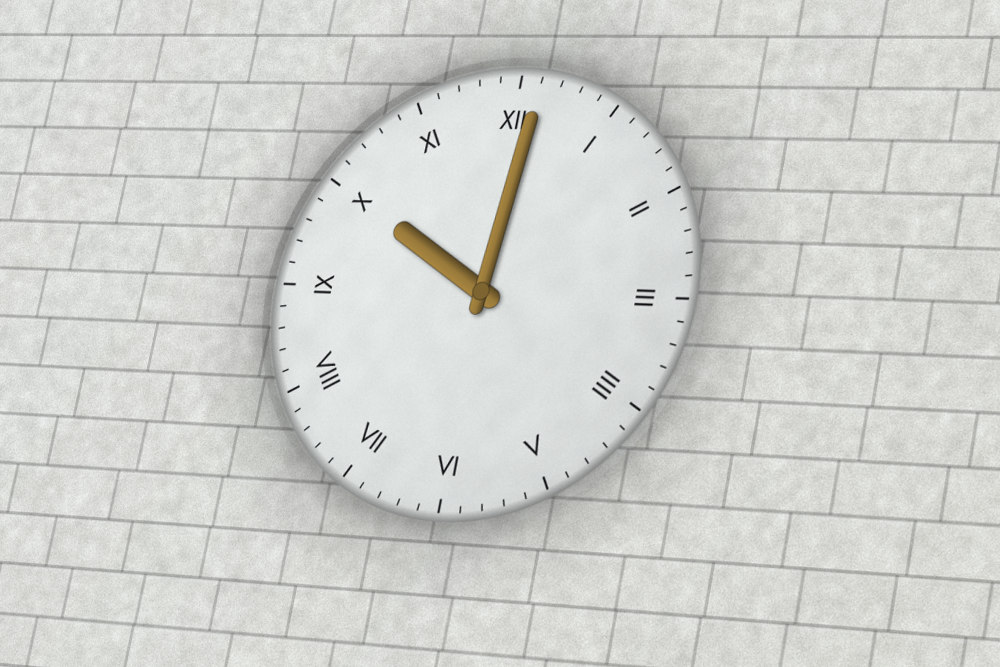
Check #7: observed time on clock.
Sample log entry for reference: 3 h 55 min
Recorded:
10 h 01 min
